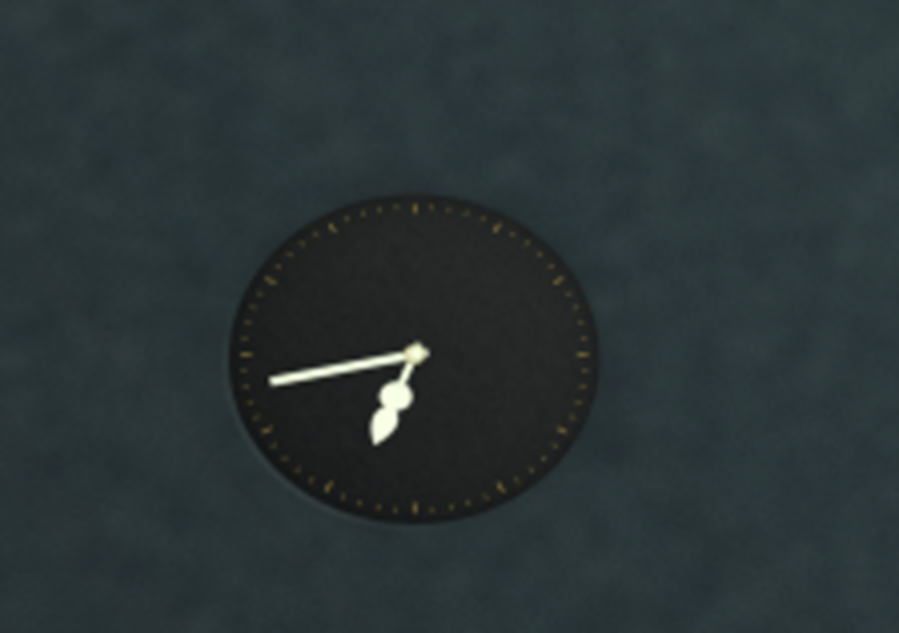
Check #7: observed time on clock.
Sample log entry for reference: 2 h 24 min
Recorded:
6 h 43 min
